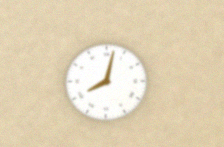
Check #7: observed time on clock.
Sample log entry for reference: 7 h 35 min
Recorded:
8 h 02 min
